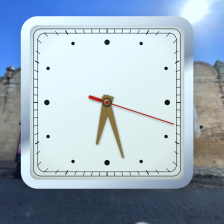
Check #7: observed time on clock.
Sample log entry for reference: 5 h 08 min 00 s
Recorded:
6 h 27 min 18 s
